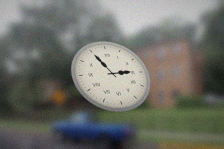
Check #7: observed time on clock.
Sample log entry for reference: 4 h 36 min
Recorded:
2 h 55 min
